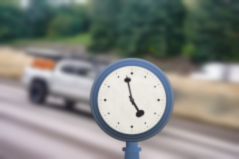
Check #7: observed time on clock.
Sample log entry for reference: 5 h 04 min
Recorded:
4 h 58 min
